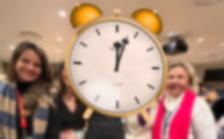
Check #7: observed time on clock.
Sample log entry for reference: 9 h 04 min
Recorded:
12 h 03 min
